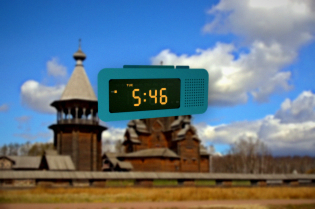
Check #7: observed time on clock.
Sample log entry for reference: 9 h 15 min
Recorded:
5 h 46 min
